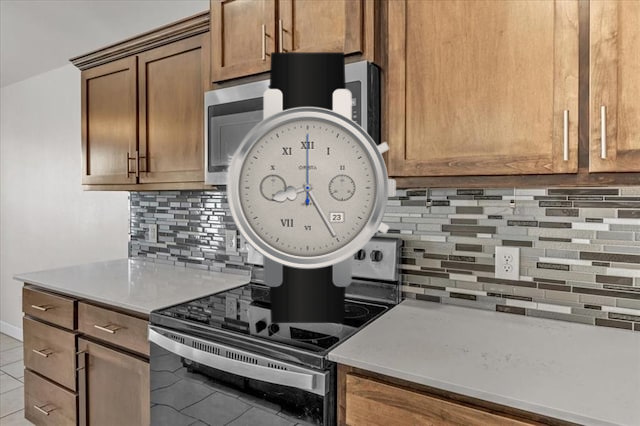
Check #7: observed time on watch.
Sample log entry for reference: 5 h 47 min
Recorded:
8 h 25 min
